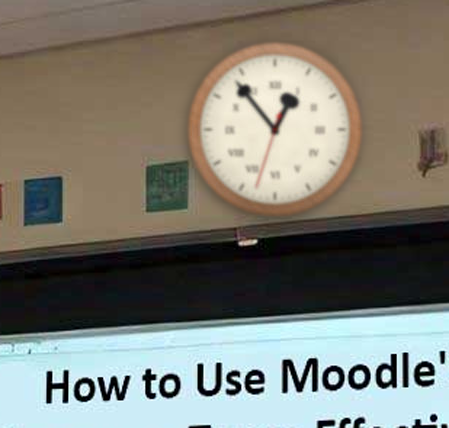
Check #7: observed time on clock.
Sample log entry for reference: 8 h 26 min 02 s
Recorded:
12 h 53 min 33 s
